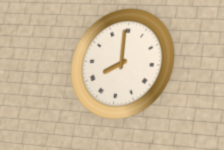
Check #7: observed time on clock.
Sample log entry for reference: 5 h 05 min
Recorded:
7 h 59 min
